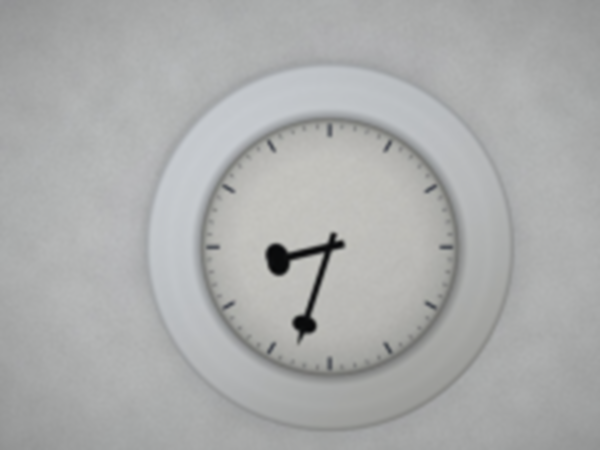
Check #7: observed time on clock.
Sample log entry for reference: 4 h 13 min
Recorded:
8 h 33 min
